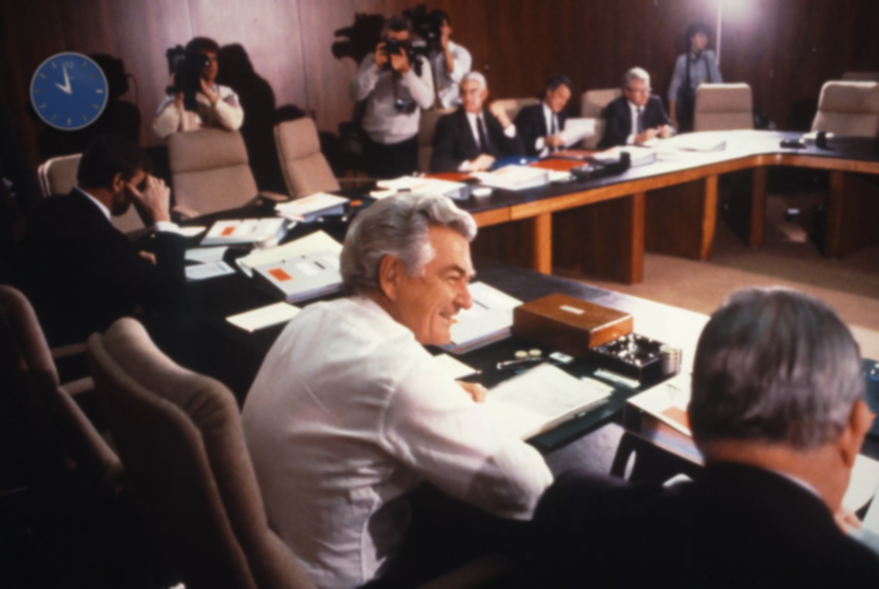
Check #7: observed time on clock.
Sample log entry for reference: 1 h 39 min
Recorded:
9 h 58 min
